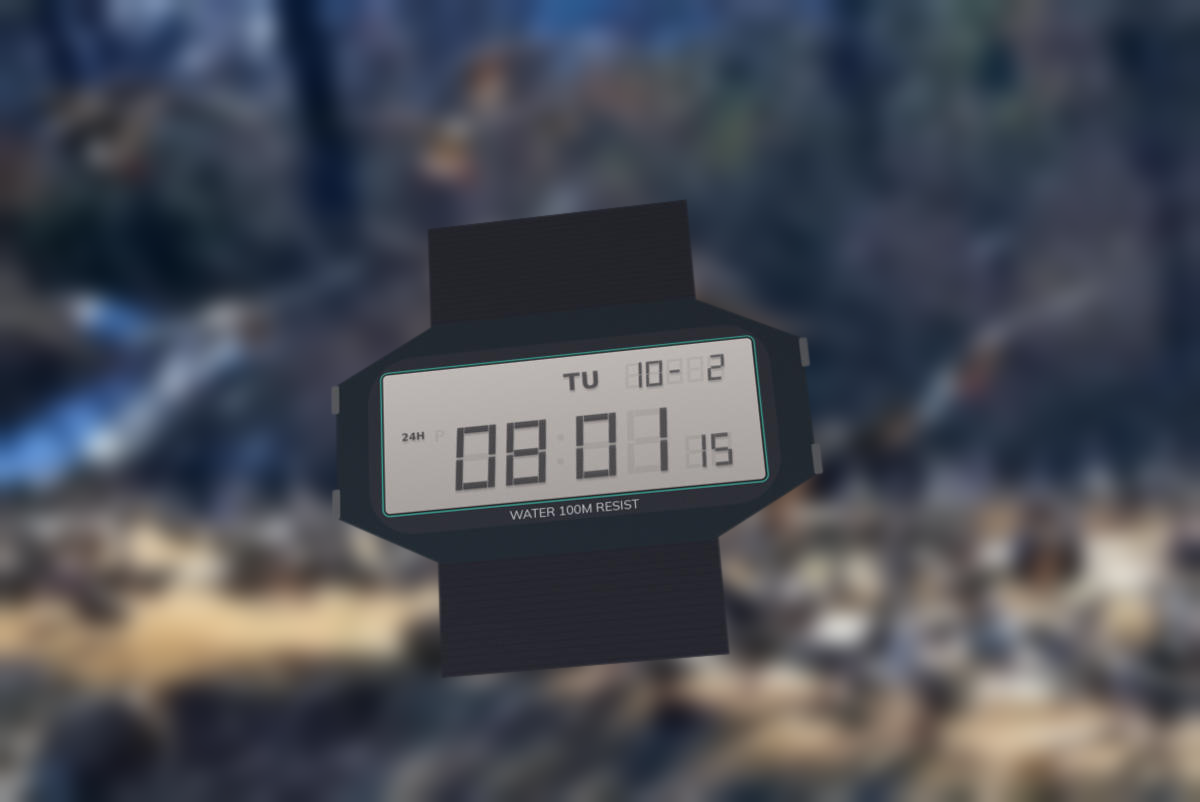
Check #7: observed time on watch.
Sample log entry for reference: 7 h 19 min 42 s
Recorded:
8 h 01 min 15 s
